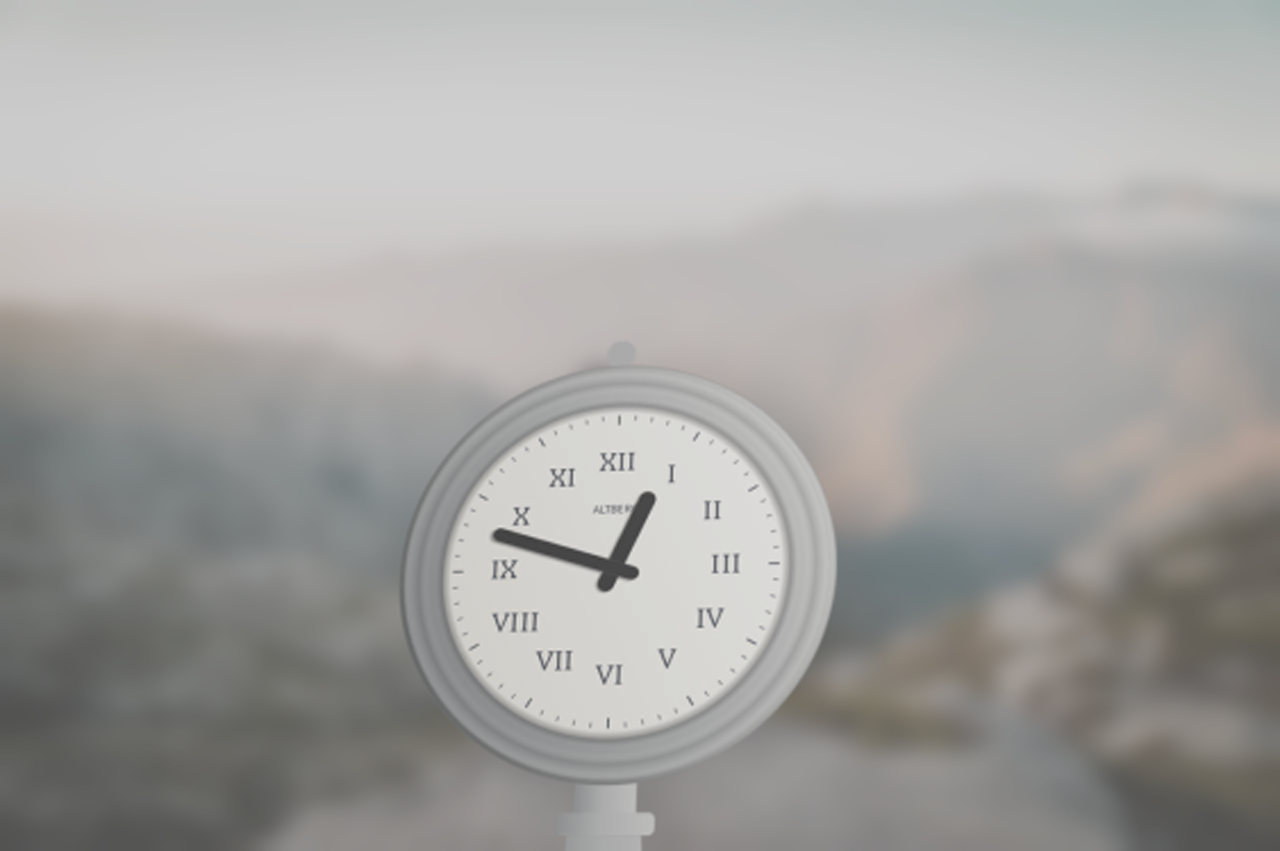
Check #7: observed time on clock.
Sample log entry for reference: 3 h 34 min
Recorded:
12 h 48 min
